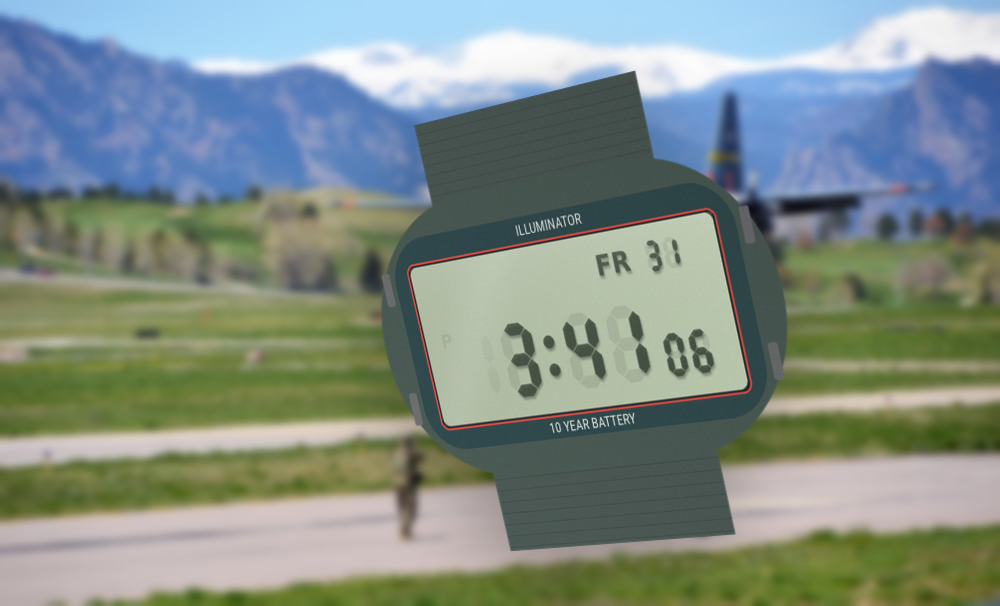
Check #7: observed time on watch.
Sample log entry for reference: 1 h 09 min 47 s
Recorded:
3 h 41 min 06 s
